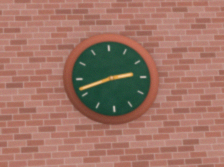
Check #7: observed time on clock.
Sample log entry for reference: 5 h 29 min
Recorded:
2 h 42 min
